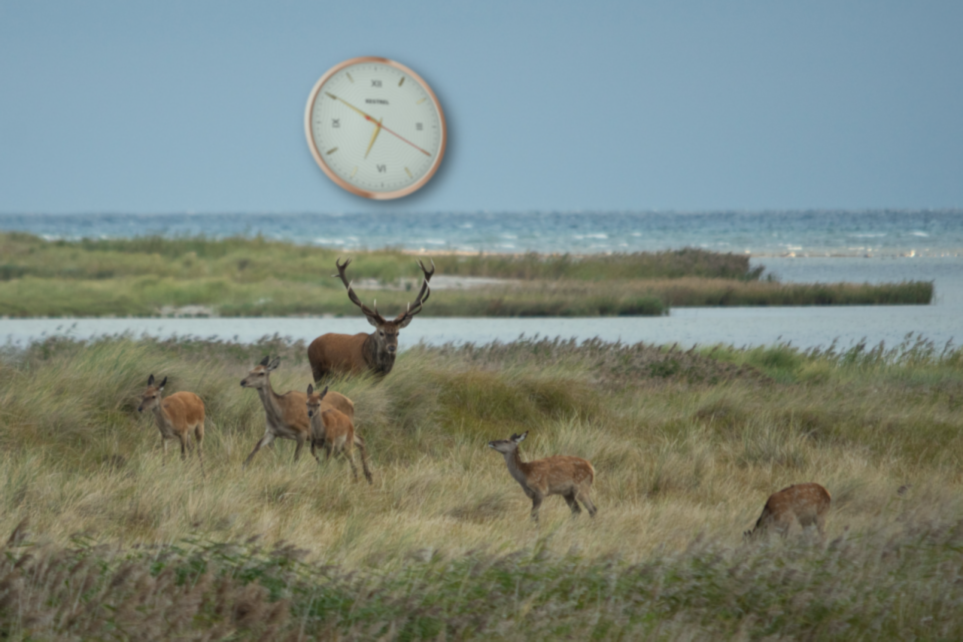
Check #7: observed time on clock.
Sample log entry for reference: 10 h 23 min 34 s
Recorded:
6 h 50 min 20 s
